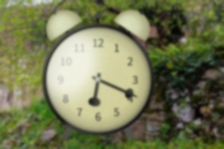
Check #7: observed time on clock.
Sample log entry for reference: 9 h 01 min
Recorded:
6 h 19 min
